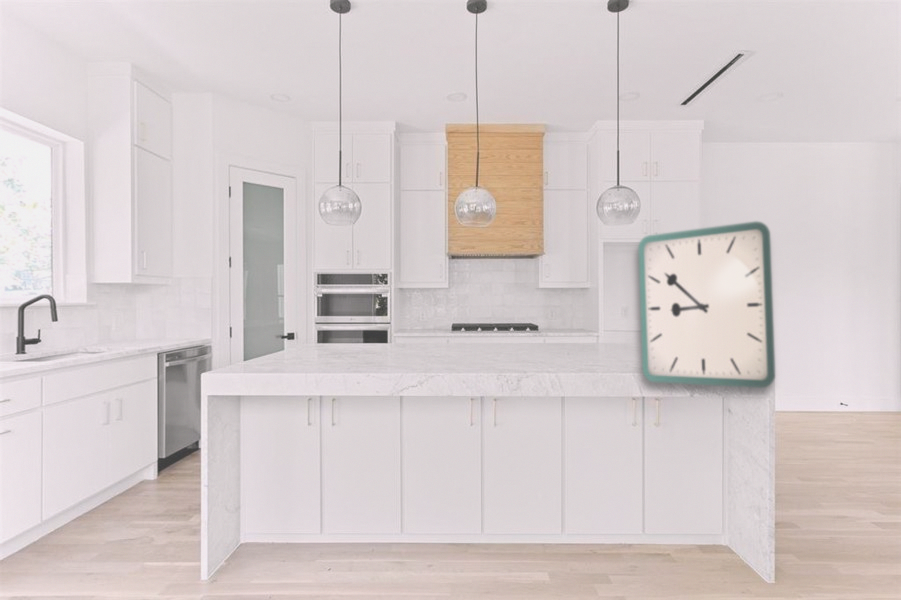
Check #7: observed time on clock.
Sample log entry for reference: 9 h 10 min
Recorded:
8 h 52 min
